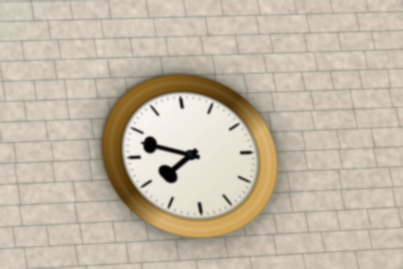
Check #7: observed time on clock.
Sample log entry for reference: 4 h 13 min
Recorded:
7 h 48 min
